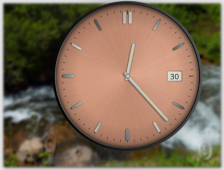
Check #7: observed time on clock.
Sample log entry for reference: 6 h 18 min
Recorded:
12 h 23 min
